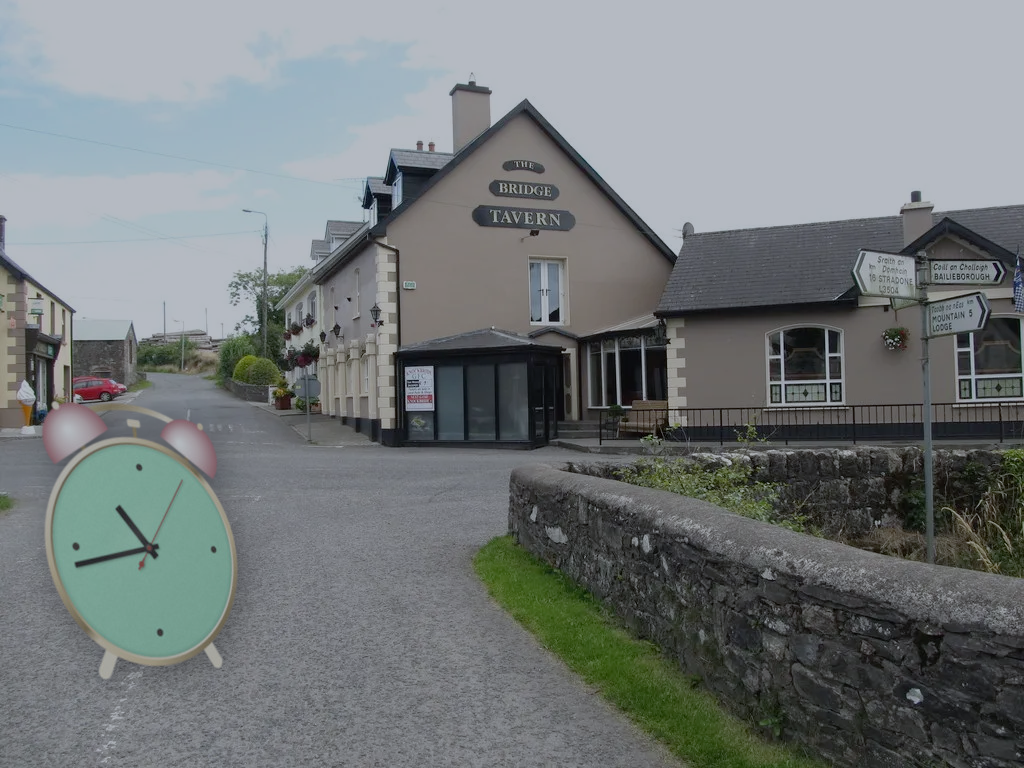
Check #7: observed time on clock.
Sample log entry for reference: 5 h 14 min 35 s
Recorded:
10 h 43 min 06 s
